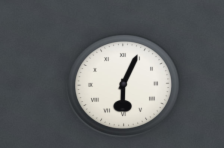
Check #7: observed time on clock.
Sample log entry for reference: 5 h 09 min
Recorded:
6 h 04 min
